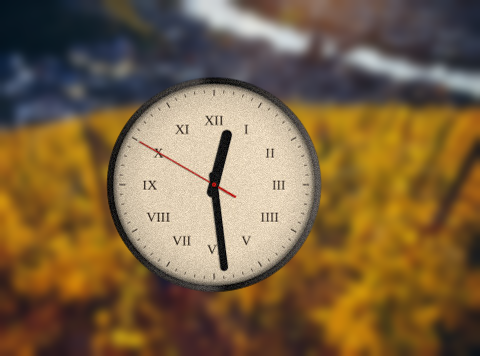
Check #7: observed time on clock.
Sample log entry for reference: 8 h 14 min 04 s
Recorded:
12 h 28 min 50 s
